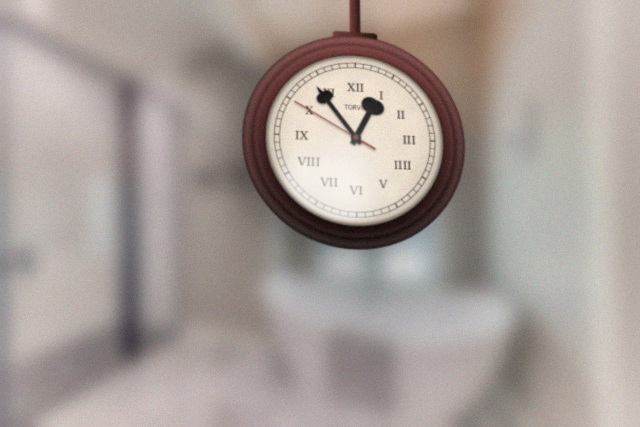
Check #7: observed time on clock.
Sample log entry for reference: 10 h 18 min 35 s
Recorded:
12 h 53 min 50 s
